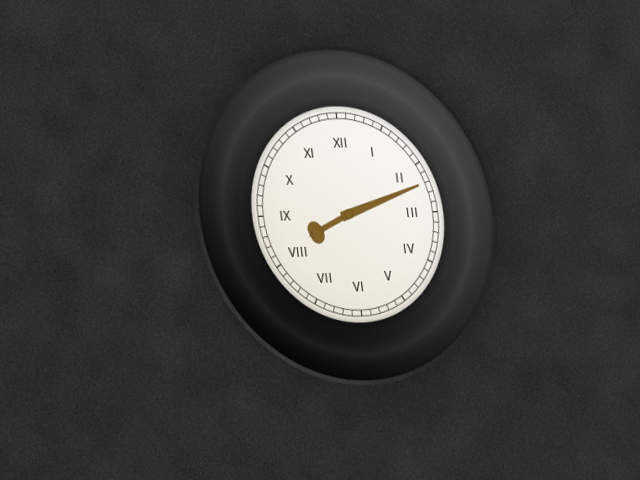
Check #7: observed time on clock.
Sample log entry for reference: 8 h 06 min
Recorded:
8 h 12 min
